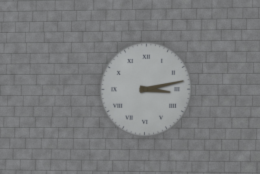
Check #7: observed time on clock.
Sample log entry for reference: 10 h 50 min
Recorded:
3 h 13 min
